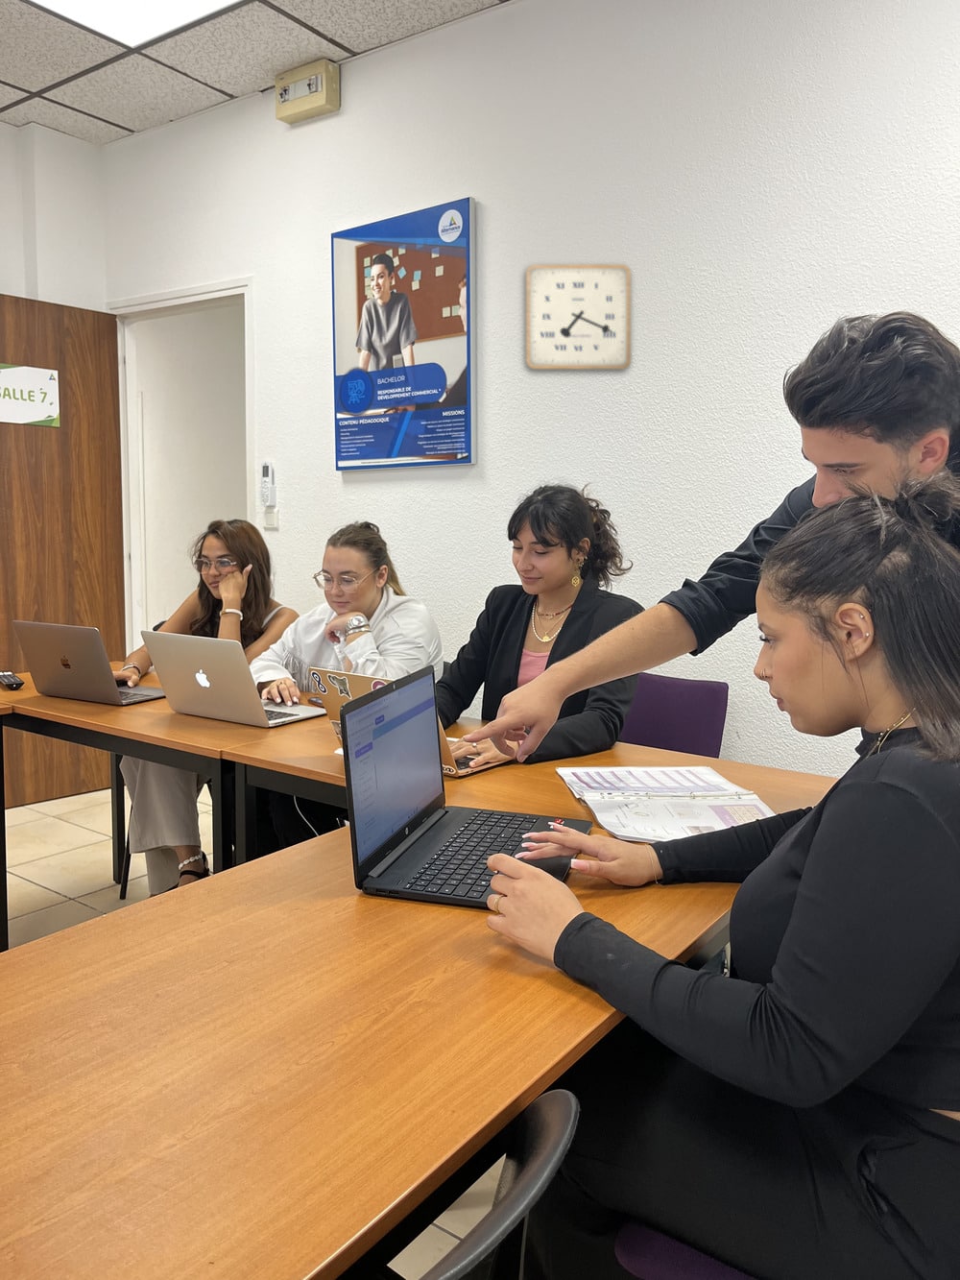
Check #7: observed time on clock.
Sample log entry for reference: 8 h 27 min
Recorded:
7 h 19 min
